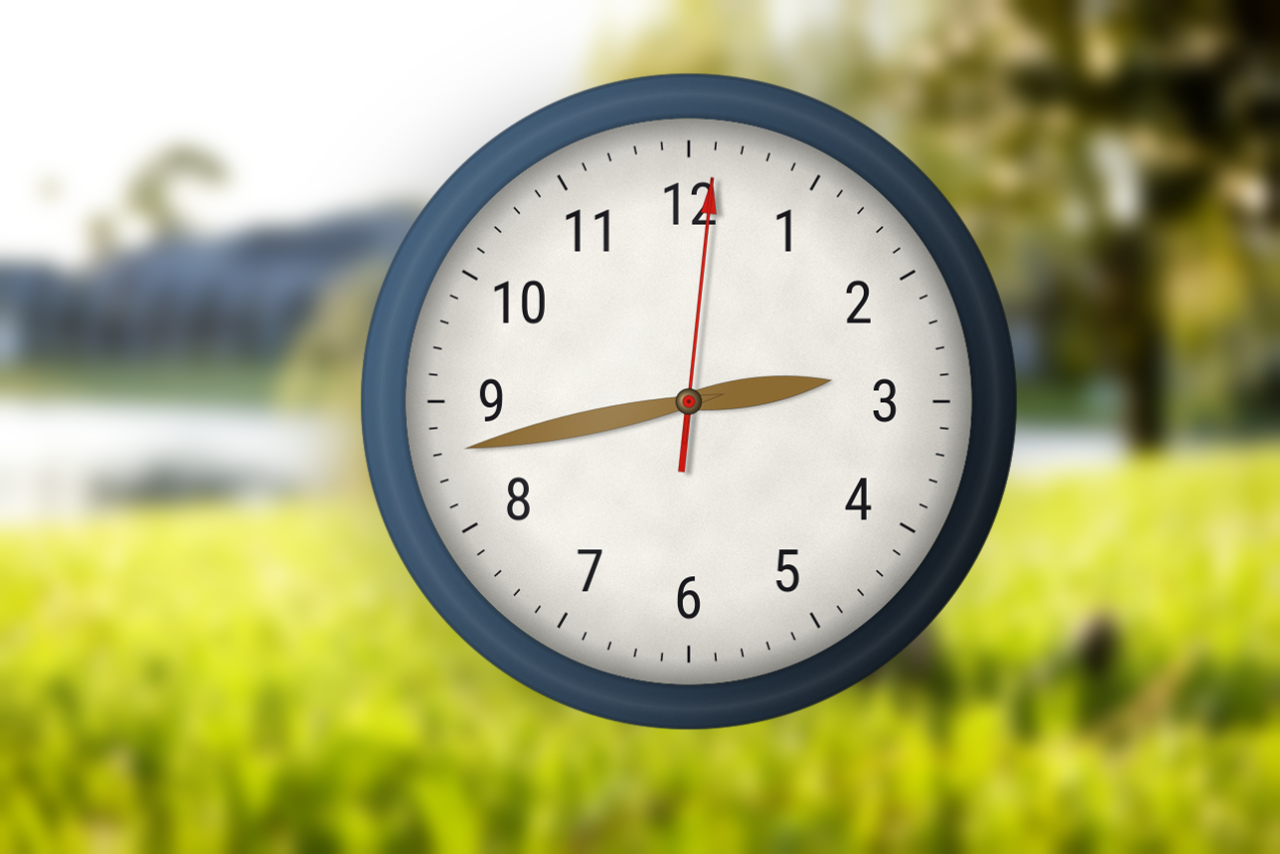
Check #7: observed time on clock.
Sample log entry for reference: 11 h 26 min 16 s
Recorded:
2 h 43 min 01 s
